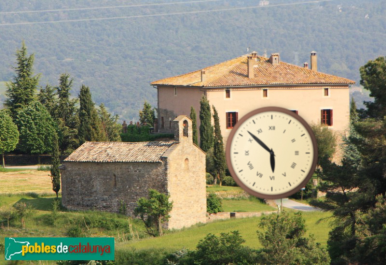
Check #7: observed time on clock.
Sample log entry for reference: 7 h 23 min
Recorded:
5 h 52 min
